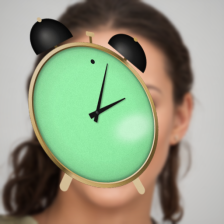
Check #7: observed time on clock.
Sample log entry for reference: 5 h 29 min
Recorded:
2 h 03 min
